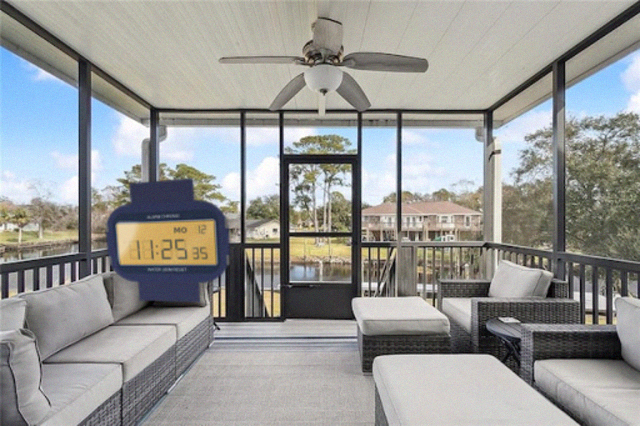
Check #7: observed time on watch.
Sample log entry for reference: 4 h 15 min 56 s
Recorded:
11 h 25 min 35 s
